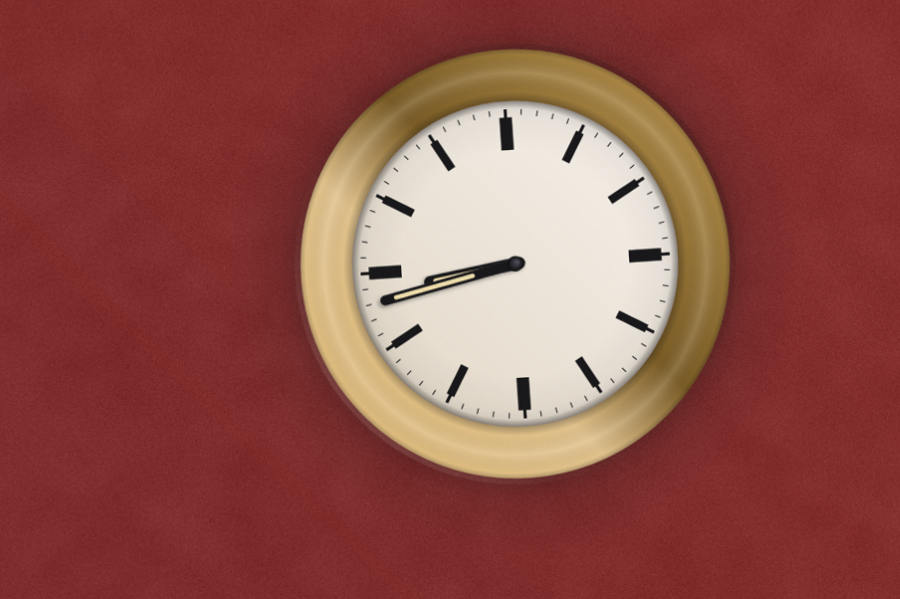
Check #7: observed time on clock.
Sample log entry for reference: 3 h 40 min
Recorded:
8 h 43 min
